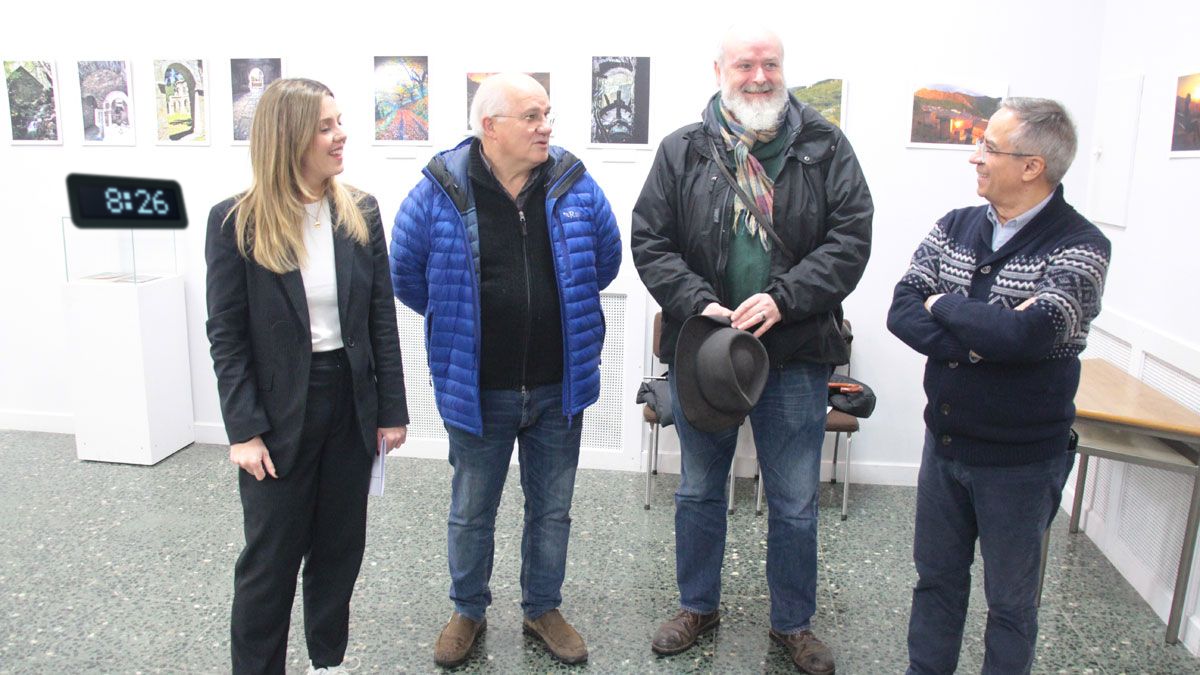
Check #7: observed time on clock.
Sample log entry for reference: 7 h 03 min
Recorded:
8 h 26 min
